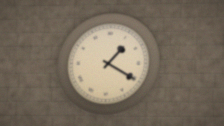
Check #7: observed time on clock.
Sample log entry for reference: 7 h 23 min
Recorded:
1 h 20 min
